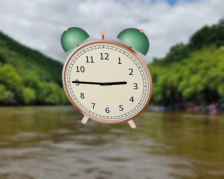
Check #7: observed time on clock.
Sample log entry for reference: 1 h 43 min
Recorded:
2 h 45 min
